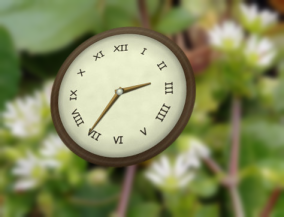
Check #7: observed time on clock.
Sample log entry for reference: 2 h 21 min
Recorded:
2 h 36 min
